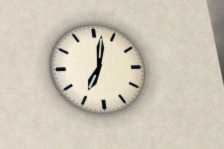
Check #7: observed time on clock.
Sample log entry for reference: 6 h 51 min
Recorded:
7 h 02 min
